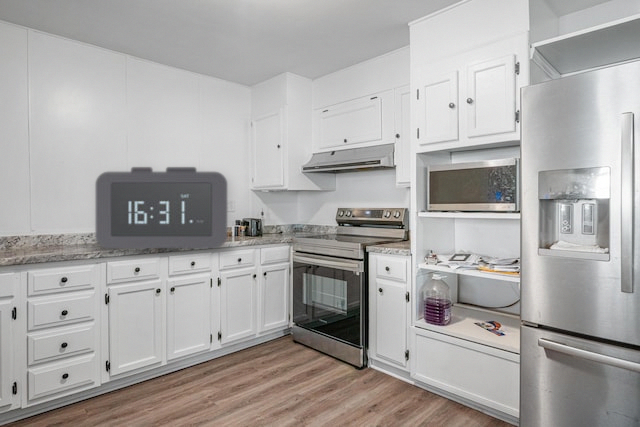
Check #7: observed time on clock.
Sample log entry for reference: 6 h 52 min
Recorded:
16 h 31 min
